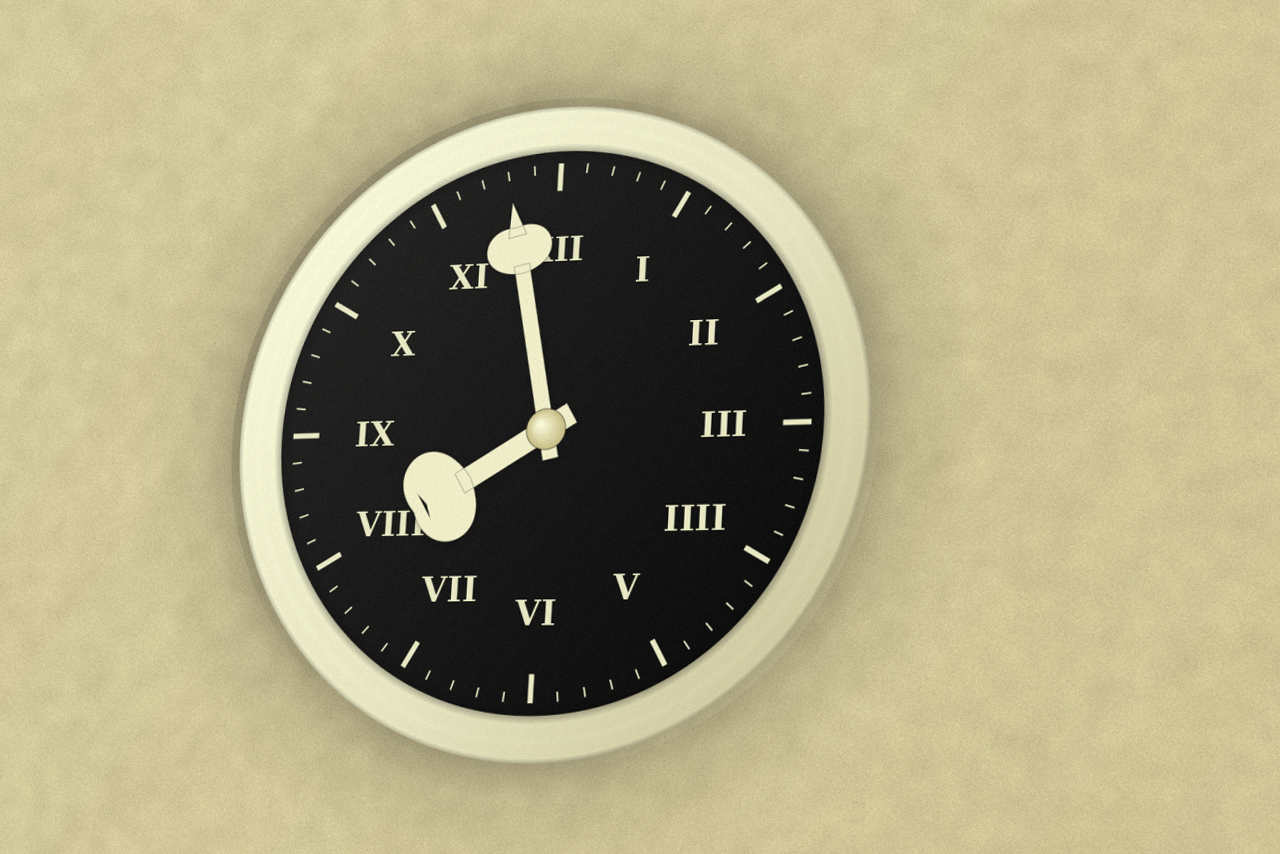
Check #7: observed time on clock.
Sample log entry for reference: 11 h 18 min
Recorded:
7 h 58 min
